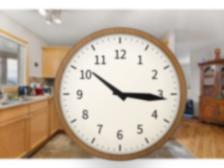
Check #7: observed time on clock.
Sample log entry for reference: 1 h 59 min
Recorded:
10 h 16 min
